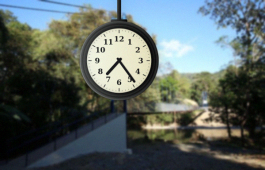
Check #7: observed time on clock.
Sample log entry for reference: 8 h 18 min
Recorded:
7 h 24 min
